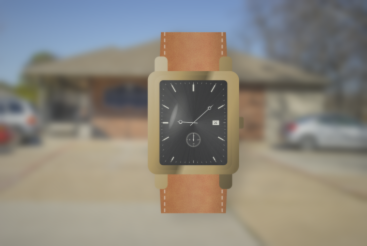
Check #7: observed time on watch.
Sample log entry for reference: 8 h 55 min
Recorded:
9 h 08 min
